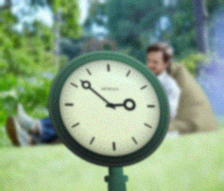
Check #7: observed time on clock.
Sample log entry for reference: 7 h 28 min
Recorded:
2 h 52 min
